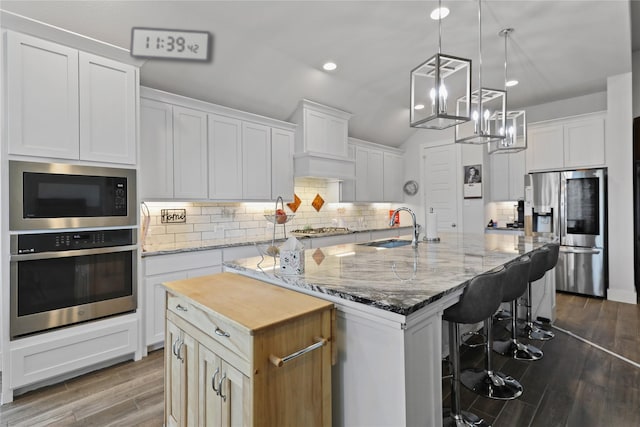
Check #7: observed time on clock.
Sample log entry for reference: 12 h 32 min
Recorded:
11 h 39 min
